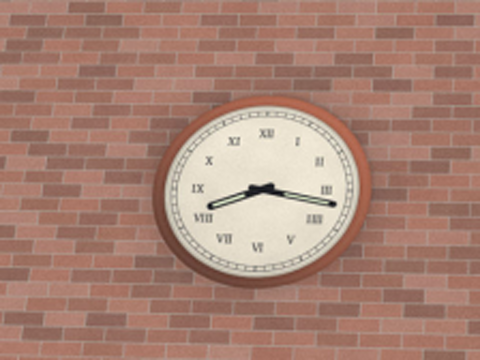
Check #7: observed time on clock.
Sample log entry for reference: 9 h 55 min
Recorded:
8 h 17 min
